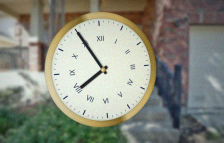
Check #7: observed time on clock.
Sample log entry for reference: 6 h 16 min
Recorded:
7 h 55 min
